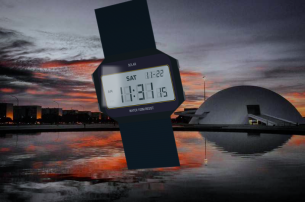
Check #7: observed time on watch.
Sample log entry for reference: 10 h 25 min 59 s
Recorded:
11 h 31 min 15 s
